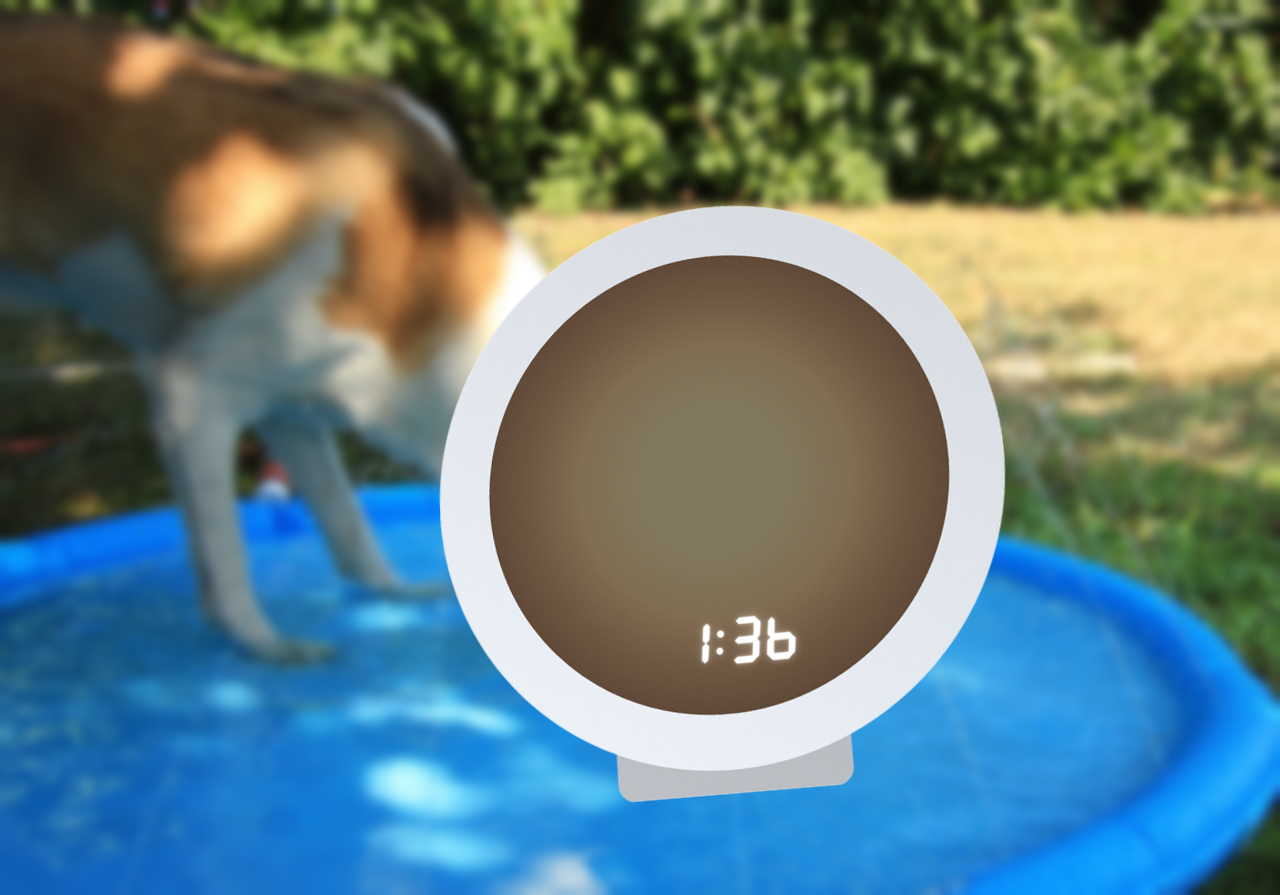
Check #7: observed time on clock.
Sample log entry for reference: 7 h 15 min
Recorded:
1 h 36 min
